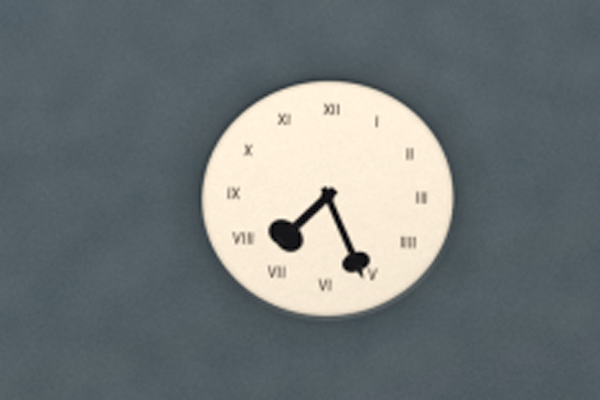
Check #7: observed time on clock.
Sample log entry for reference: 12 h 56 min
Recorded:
7 h 26 min
